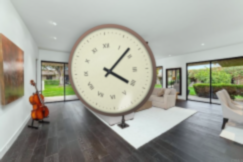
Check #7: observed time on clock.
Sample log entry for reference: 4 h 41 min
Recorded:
4 h 08 min
